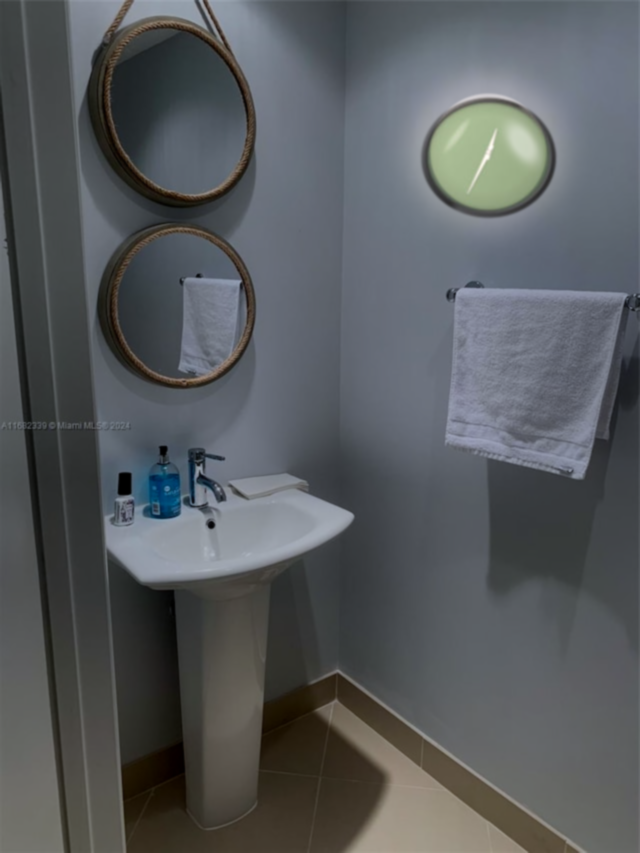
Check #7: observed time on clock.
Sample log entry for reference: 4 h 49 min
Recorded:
12 h 34 min
